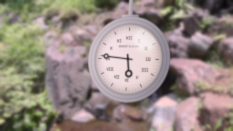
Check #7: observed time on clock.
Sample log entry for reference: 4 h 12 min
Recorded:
5 h 46 min
